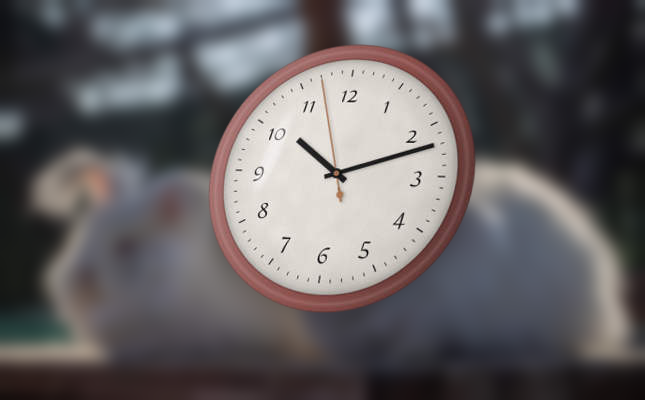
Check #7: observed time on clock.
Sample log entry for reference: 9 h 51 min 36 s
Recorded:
10 h 11 min 57 s
